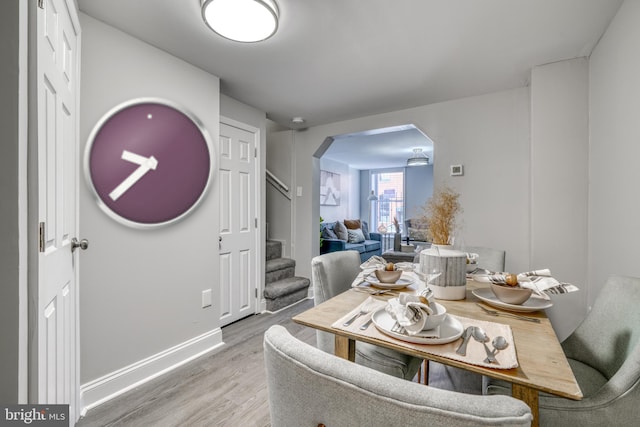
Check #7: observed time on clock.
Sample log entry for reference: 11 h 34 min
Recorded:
9 h 38 min
